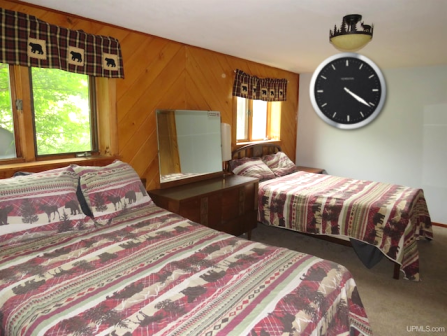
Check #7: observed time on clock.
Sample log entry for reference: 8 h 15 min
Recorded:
4 h 21 min
